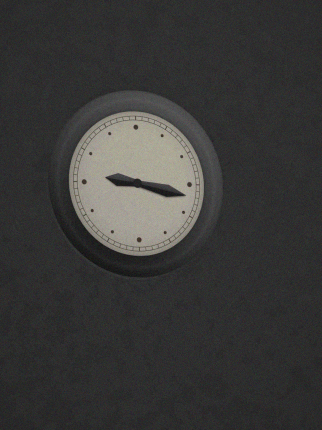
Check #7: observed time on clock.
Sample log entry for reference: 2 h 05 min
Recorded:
9 h 17 min
